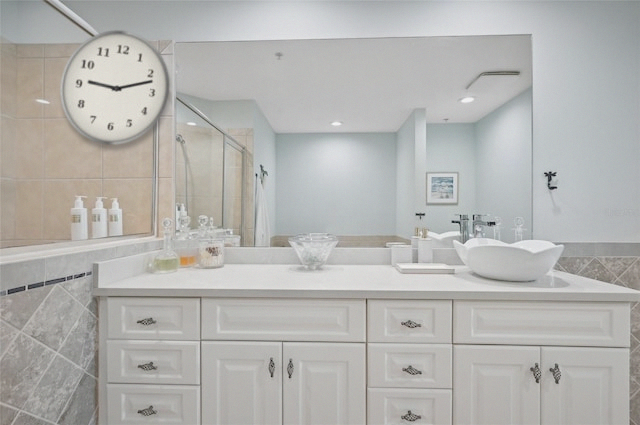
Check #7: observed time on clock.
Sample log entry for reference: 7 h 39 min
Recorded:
9 h 12 min
